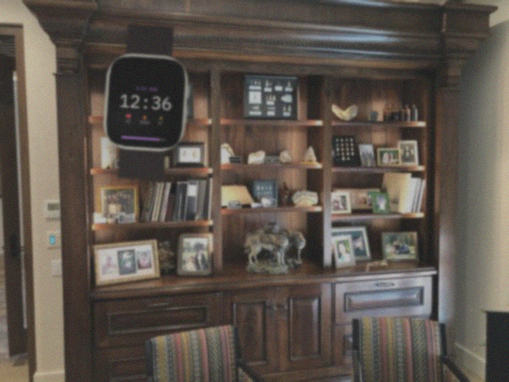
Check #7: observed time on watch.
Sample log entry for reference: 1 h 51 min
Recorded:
12 h 36 min
